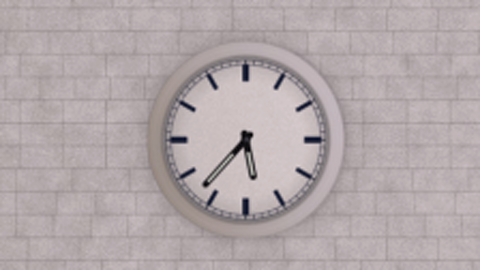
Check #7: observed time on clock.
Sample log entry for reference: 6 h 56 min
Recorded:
5 h 37 min
